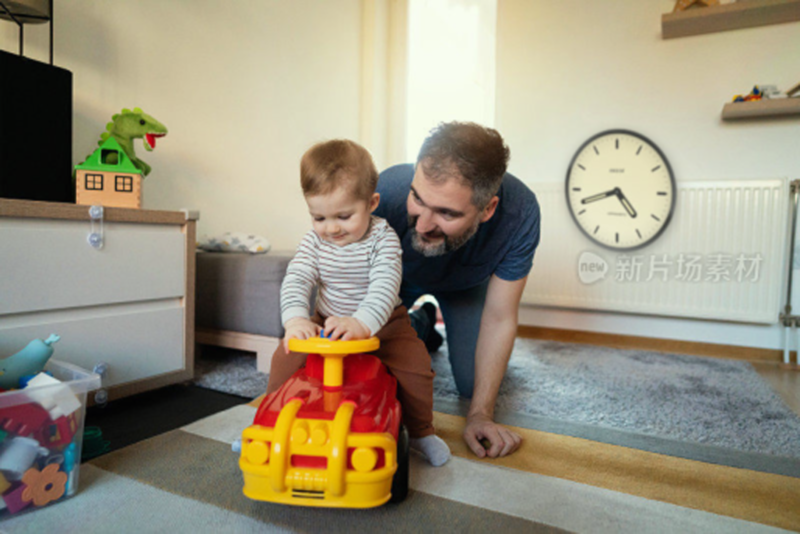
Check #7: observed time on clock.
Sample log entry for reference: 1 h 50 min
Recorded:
4 h 42 min
